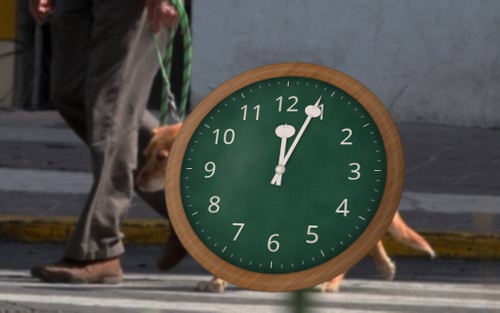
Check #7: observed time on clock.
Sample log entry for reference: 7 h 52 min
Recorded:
12 h 04 min
